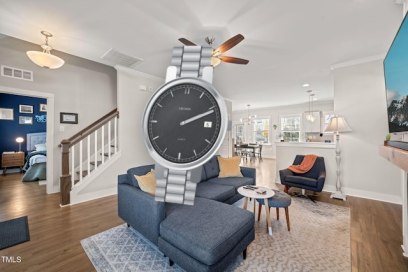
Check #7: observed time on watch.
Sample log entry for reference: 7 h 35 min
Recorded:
2 h 11 min
